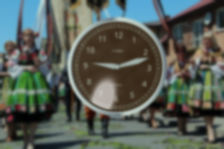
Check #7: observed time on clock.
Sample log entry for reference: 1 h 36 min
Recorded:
9 h 12 min
